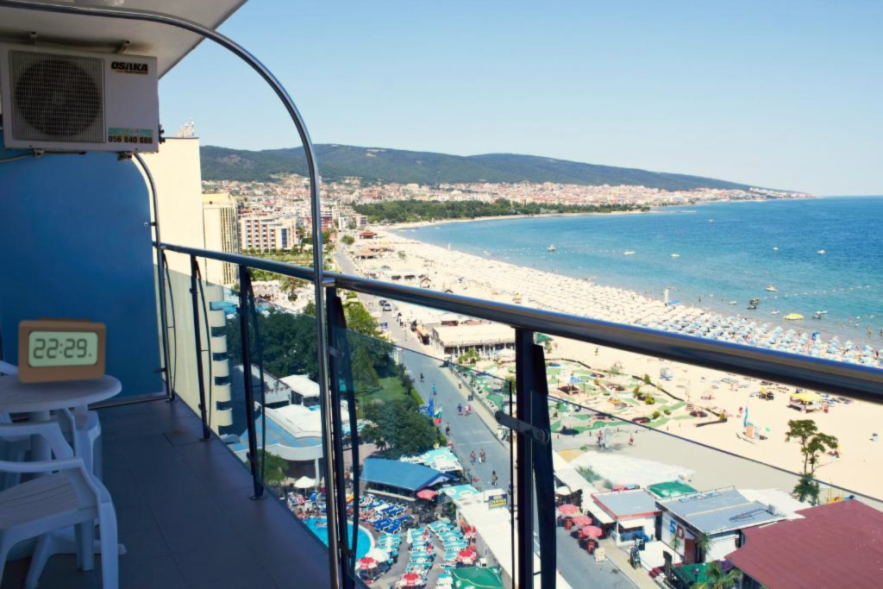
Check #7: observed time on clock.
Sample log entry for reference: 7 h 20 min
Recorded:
22 h 29 min
